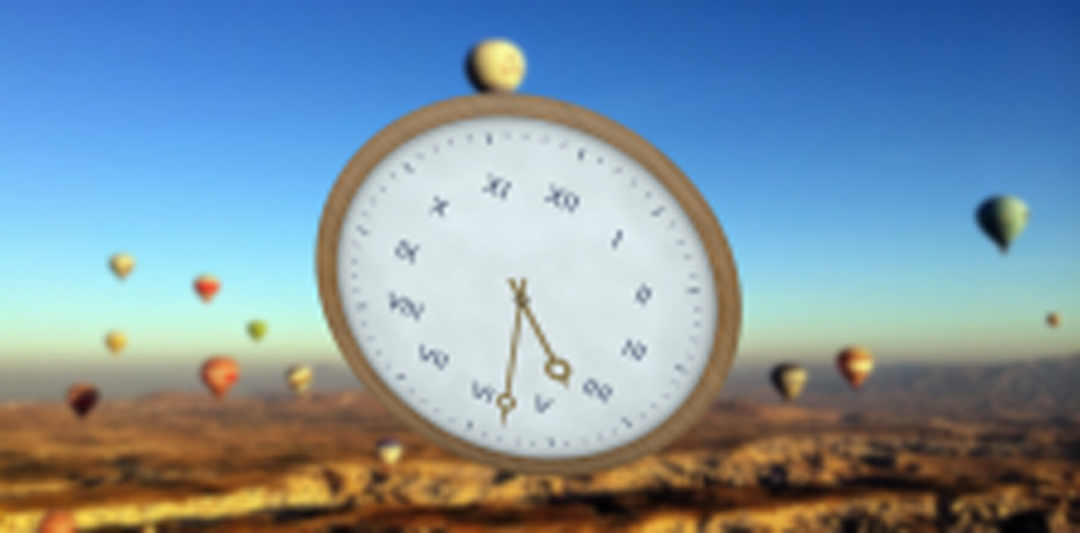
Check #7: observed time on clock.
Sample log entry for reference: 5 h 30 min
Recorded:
4 h 28 min
